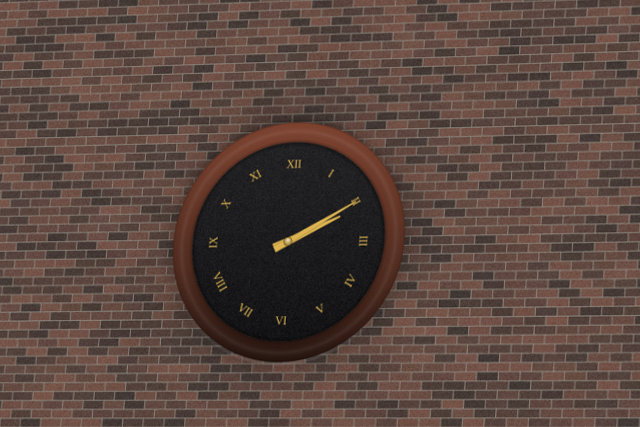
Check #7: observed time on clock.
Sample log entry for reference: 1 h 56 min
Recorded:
2 h 10 min
